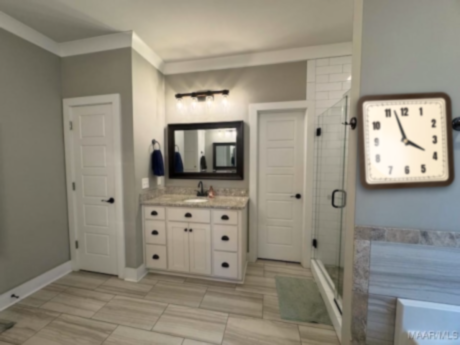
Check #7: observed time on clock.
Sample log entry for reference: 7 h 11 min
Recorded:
3 h 57 min
